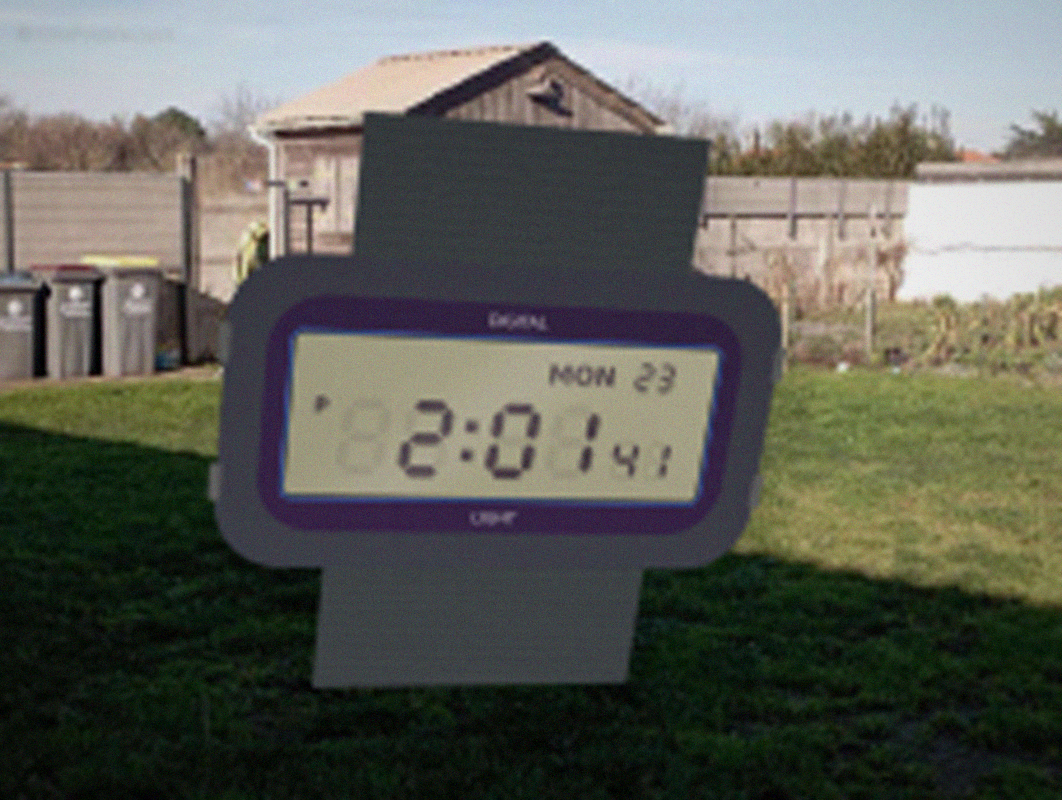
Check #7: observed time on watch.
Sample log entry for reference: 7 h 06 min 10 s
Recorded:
2 h 01 min 41 s
